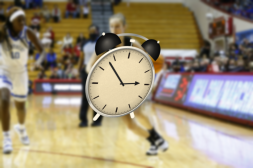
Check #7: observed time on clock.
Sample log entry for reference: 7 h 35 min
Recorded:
2 h 53 min
